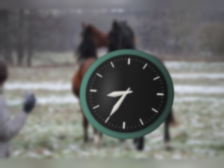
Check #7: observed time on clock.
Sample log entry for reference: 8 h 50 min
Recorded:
8 h 35 min
